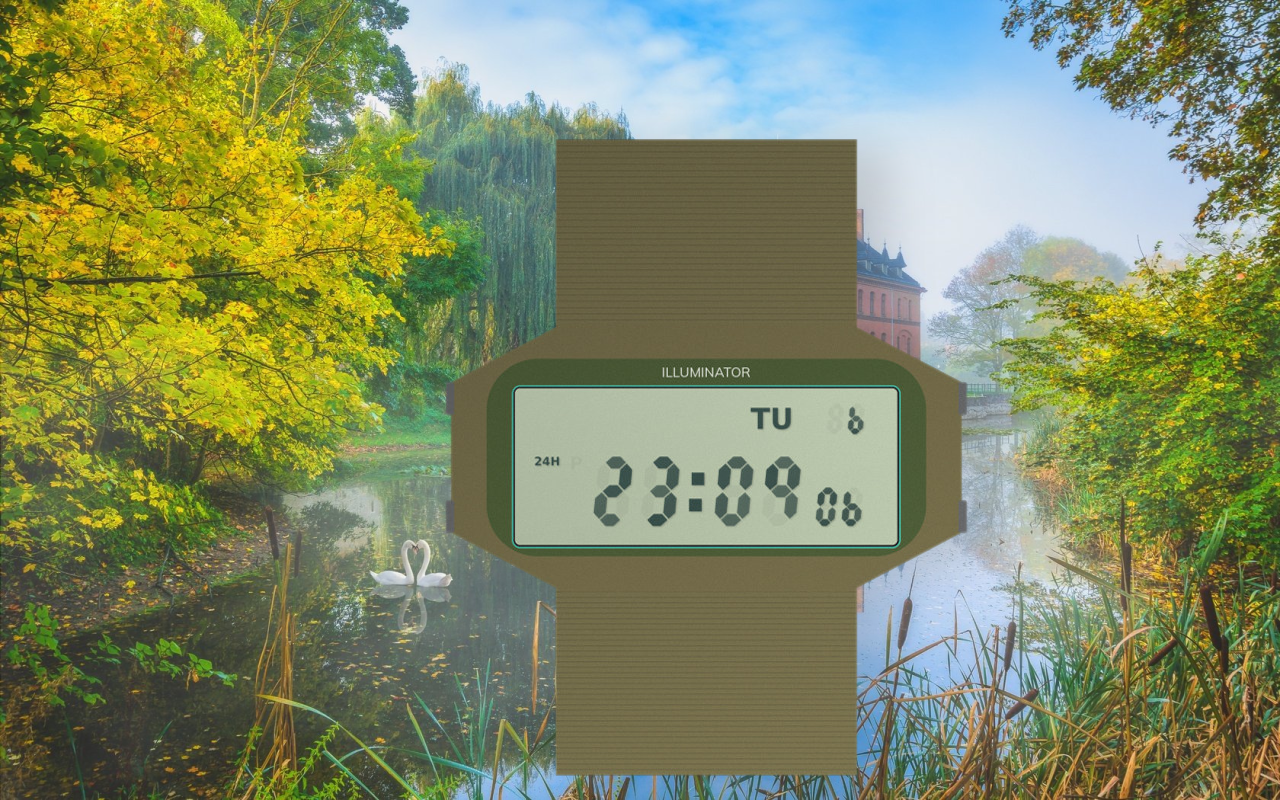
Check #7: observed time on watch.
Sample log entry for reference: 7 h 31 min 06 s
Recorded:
23 h 09 min 06 s
